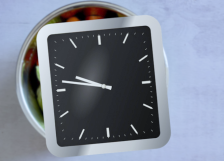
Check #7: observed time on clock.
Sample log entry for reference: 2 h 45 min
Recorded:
9 h 47 min
